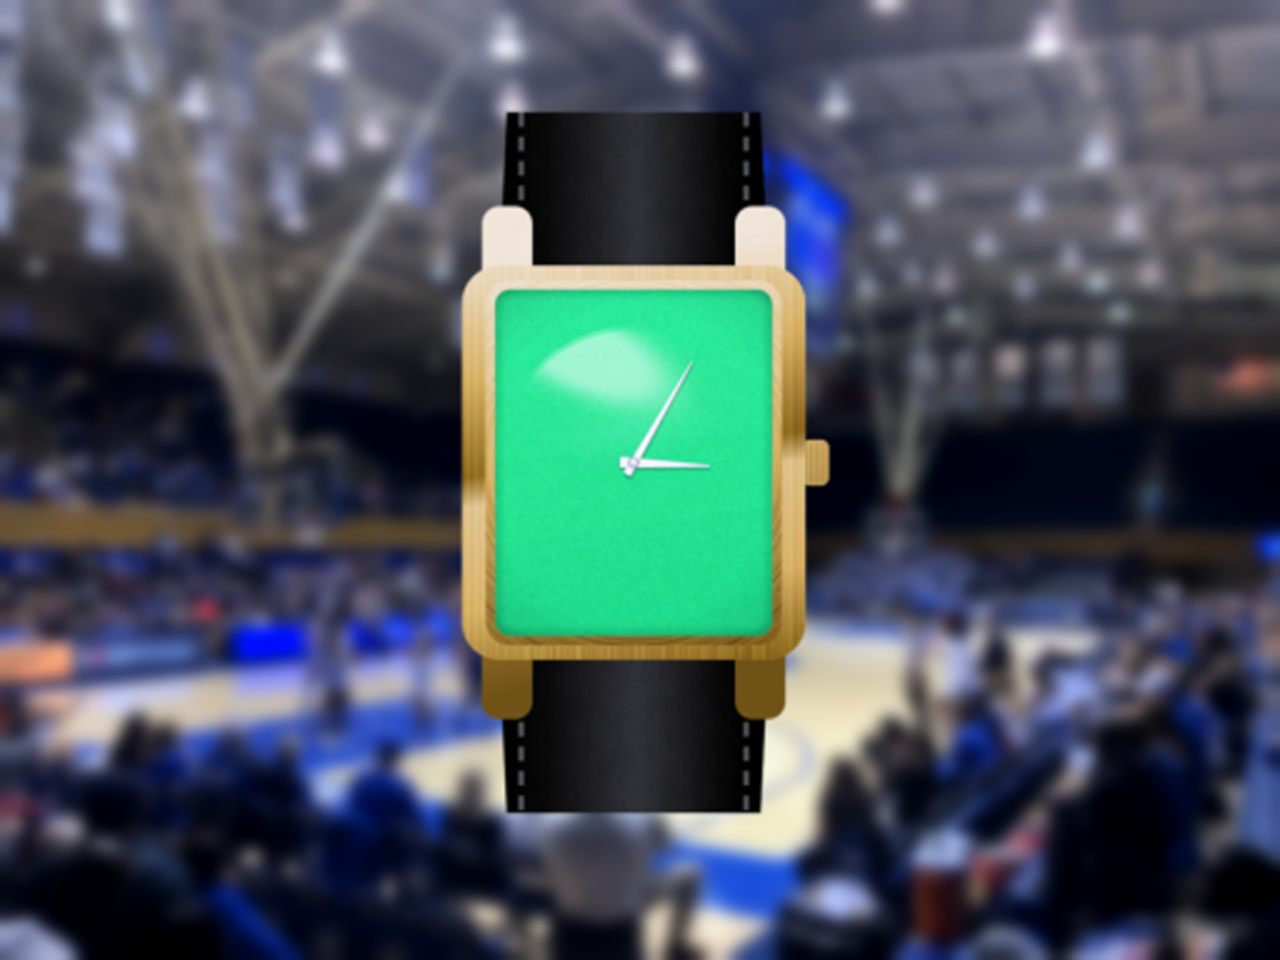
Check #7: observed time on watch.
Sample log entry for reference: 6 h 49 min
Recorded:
3 h 05 min
